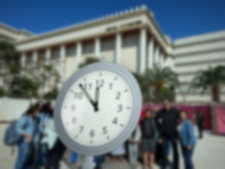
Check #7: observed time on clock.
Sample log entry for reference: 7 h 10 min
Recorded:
11 h 53 min
